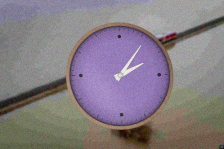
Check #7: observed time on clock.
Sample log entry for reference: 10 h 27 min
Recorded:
2 h 06 min
